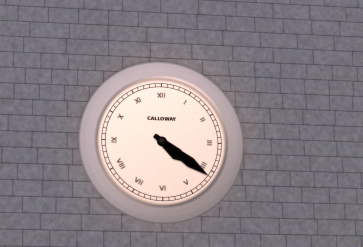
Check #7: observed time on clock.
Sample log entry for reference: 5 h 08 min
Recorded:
4 h 21 min
